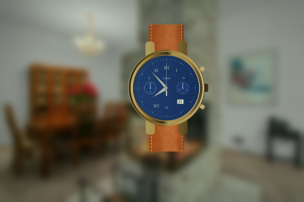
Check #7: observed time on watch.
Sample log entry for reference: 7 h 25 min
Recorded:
7 h 53 min
